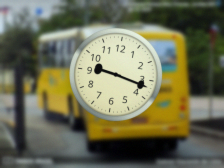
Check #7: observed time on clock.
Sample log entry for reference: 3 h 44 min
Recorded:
9 h 17 min
